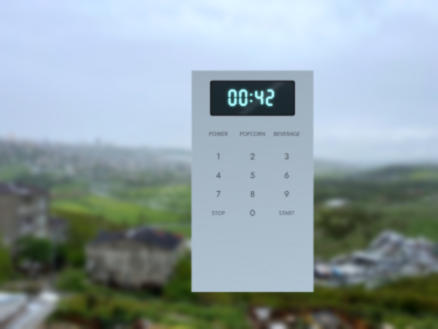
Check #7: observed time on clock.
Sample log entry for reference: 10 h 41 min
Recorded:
0 h 42 min
